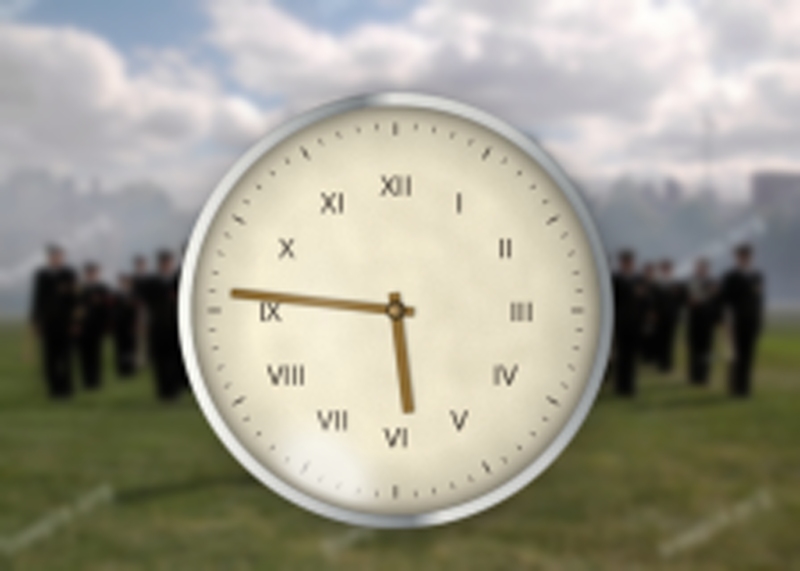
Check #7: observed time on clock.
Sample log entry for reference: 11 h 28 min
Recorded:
5 h 46 min
